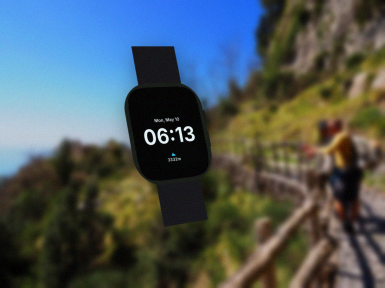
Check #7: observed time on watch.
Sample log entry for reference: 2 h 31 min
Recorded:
6 h 13 min
